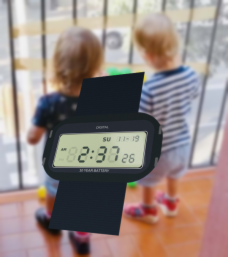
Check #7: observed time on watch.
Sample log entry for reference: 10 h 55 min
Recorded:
2 h 37 min
